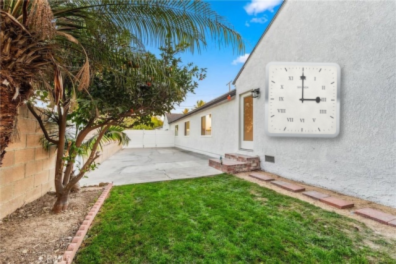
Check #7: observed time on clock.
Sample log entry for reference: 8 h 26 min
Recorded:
3 h 00 min
